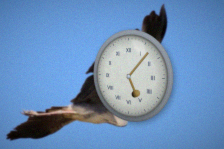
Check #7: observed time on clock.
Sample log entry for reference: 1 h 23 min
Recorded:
5 h 07 min
